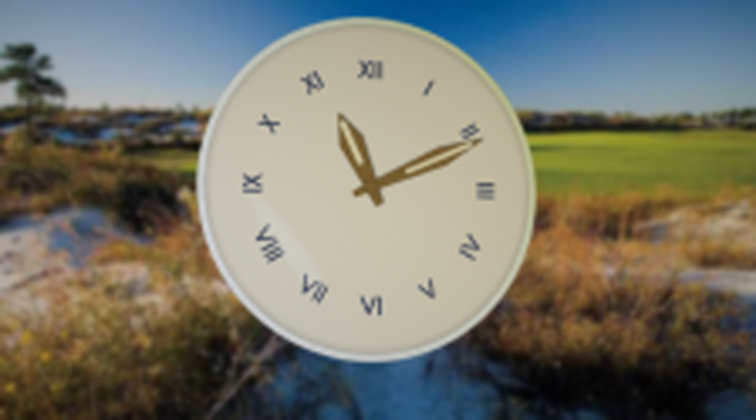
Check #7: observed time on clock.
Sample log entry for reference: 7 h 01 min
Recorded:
11 h 11 min
